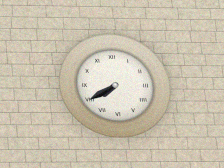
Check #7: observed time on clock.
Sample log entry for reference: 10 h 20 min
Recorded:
7 h 40 min
